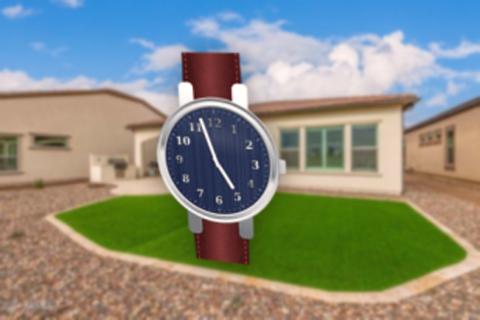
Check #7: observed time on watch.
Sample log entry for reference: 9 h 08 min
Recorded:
4 h 57 min
